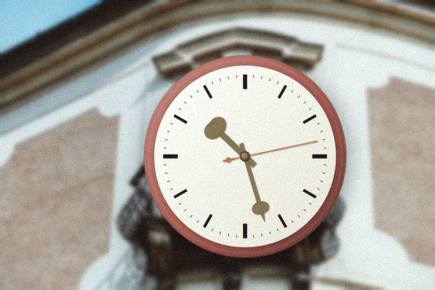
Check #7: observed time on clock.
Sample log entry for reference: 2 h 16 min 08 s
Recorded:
10 h 27 min 13 s
